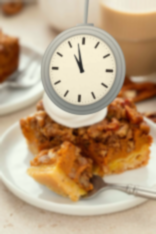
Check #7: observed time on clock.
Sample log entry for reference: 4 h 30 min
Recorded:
10 h 58 min
